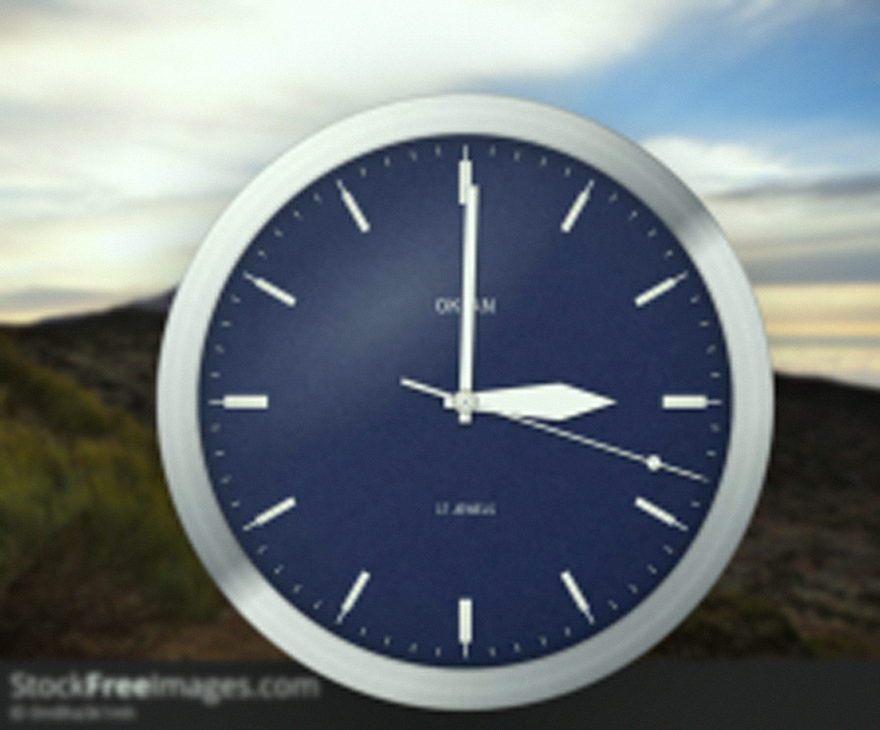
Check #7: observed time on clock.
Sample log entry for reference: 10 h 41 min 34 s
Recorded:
3 h 00 min 18 s
